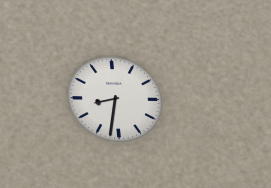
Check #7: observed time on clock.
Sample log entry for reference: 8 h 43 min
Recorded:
8 h 32 min
